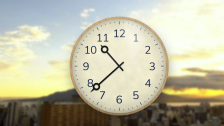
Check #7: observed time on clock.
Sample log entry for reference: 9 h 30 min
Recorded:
10 h 38 min
